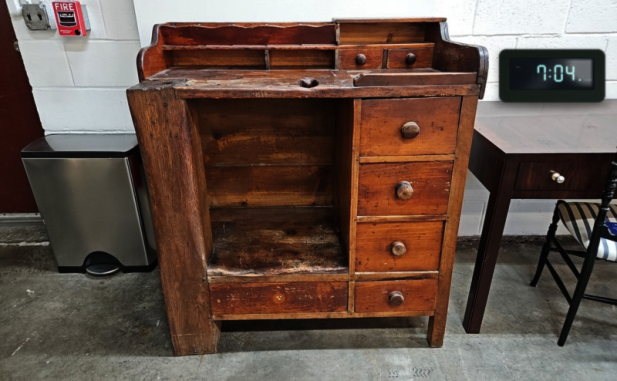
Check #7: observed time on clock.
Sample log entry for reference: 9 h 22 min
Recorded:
7 h 04 min
